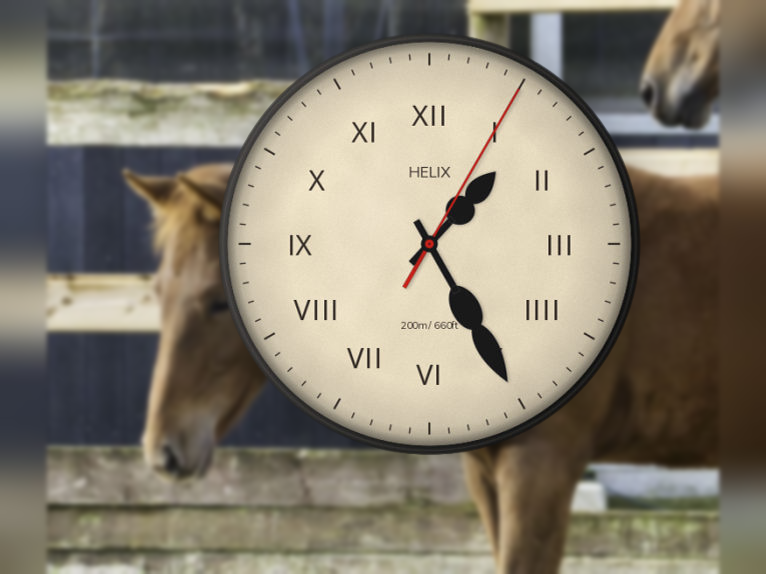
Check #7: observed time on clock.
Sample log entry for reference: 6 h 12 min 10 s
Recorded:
1 h 25 min 05 s
